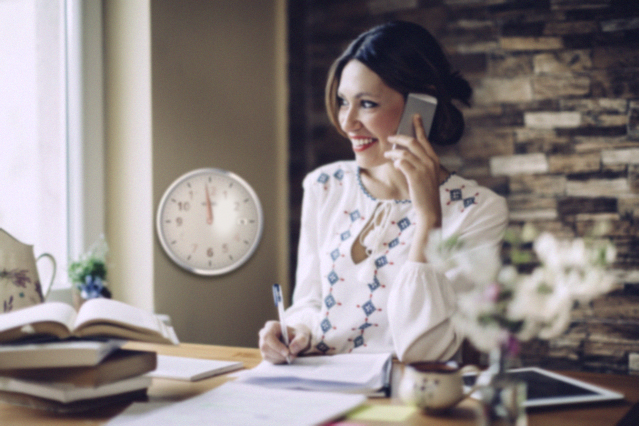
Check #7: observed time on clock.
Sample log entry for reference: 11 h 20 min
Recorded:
11 h 59 min
